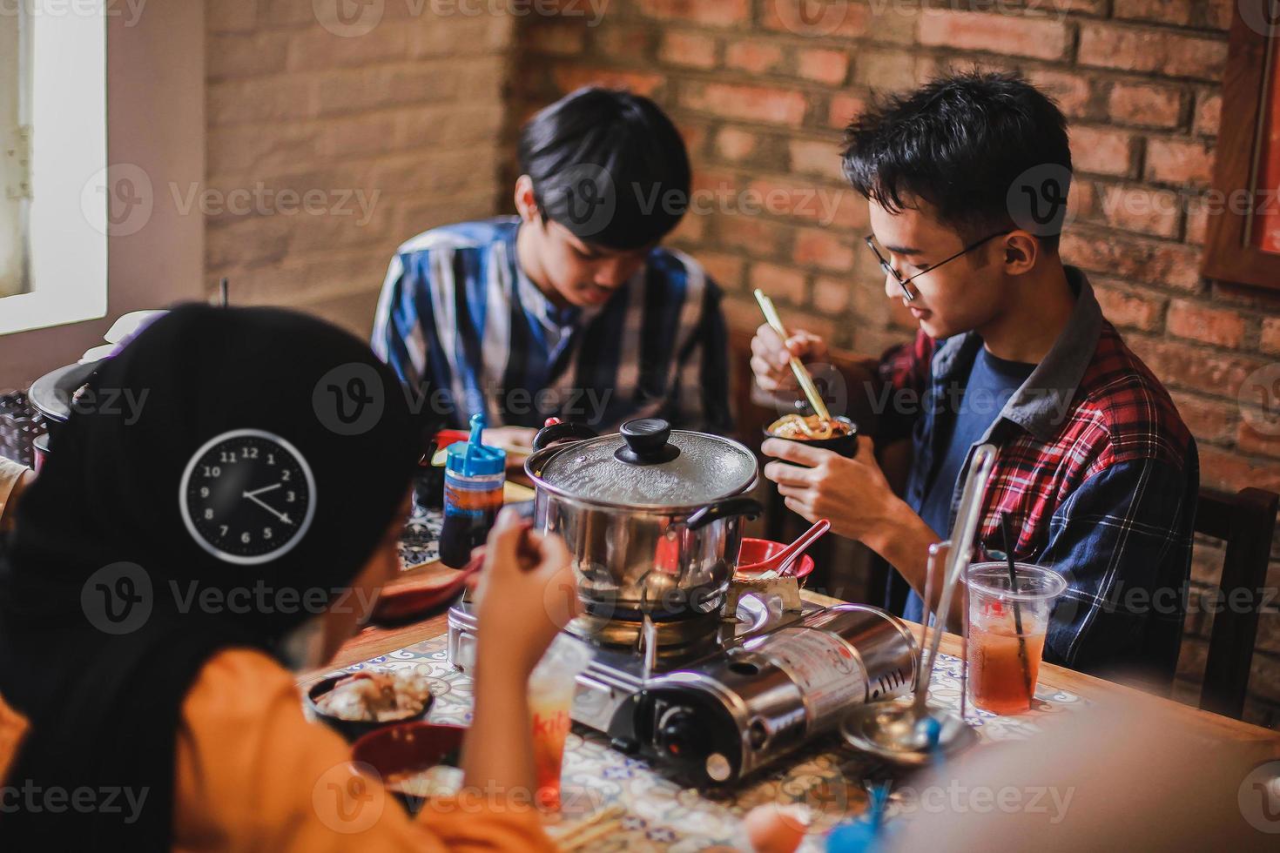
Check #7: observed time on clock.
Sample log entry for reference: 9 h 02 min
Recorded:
2 h 20 min
